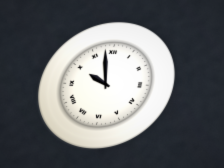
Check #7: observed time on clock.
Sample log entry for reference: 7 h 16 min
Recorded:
9 h 58 min
